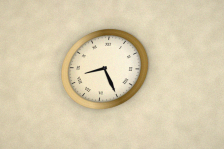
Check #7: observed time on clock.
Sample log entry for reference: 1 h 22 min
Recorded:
8 h 25 min
